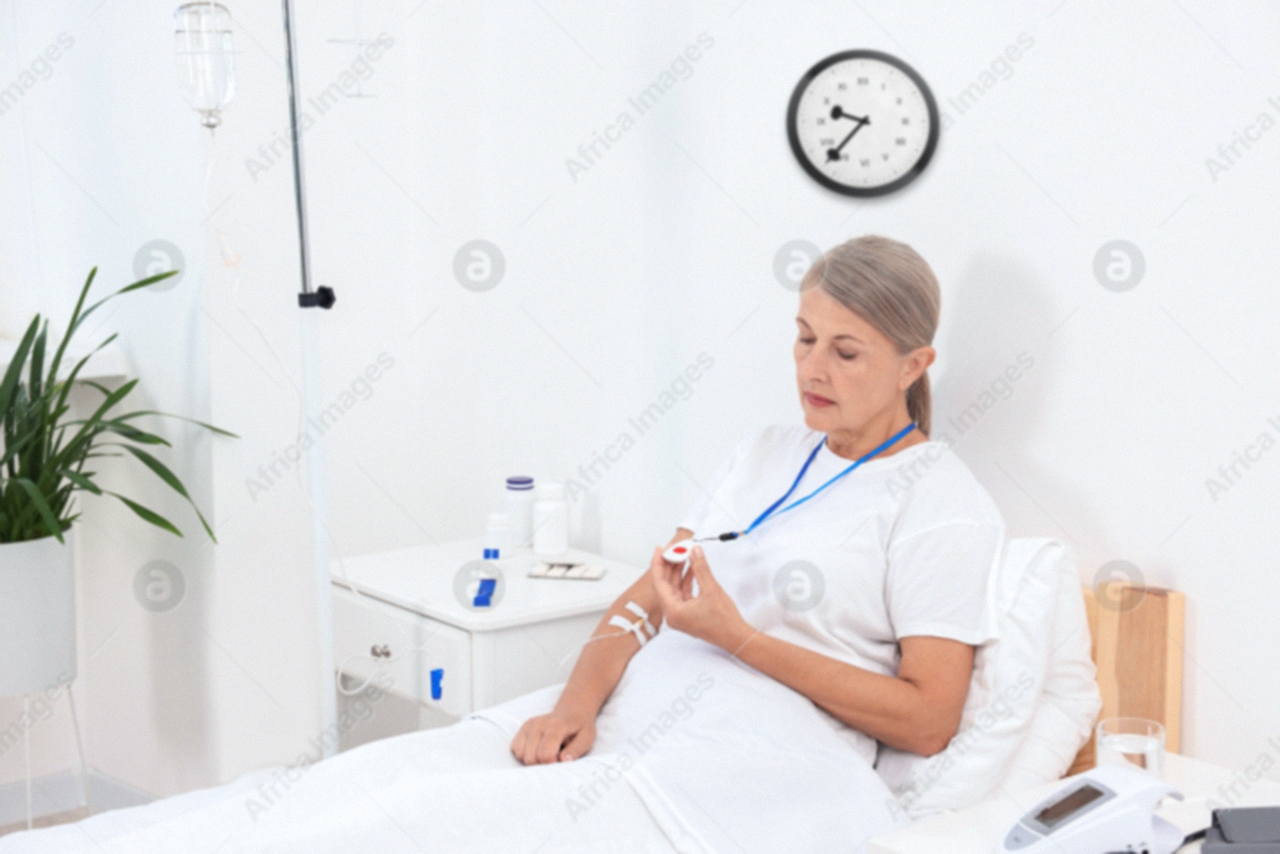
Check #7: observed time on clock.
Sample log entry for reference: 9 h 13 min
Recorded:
9 h 37 min
